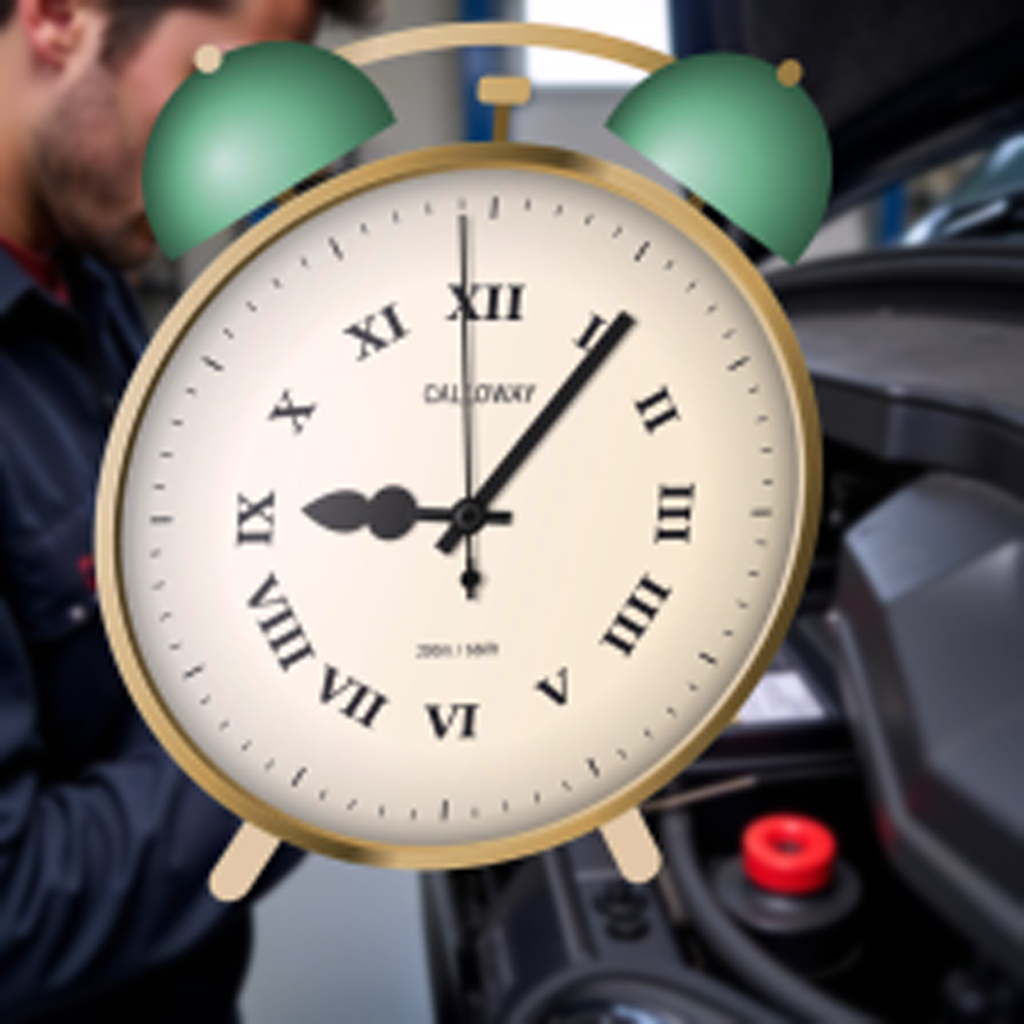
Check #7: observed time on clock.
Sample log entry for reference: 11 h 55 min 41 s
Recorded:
9 h 05 min 59 s
